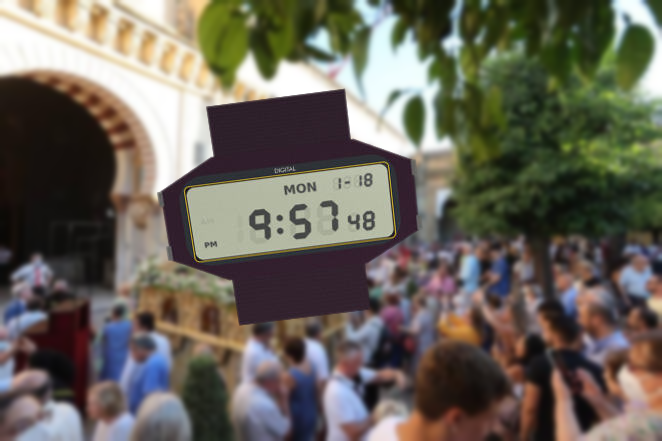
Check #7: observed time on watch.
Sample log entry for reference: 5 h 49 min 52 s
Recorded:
9 h 57 min 48 s
